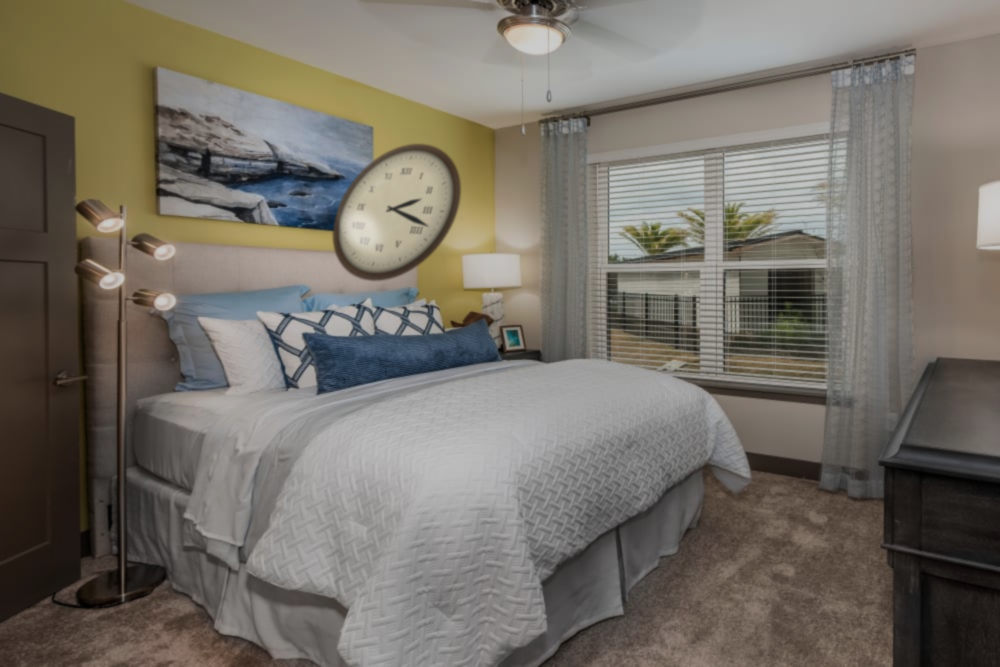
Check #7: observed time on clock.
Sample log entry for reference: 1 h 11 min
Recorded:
2 h 18 min
